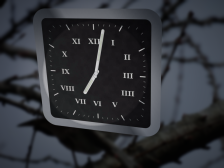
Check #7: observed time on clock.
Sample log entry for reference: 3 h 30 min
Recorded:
7 h 02 min
